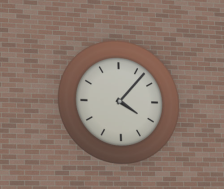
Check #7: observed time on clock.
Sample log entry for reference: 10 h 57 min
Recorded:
4 h 07 min
